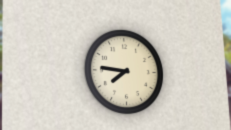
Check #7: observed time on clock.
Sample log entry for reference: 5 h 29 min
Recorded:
7 h 46 min
